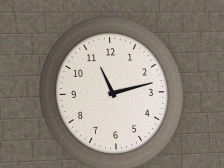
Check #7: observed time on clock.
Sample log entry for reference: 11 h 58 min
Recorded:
11 h 13 min
